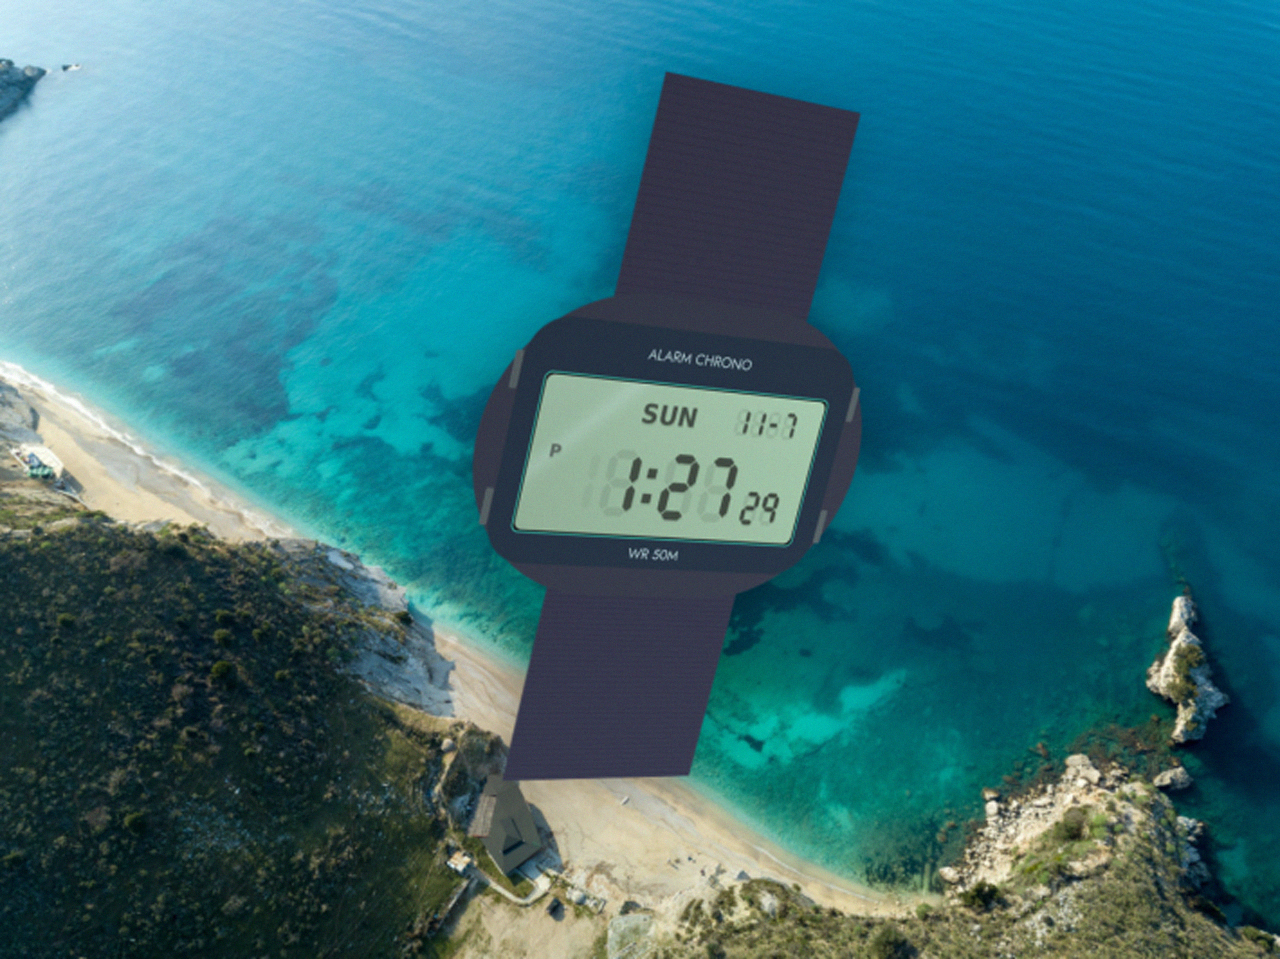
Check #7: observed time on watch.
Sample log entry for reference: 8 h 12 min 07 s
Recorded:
1 h 27 min 29 s
